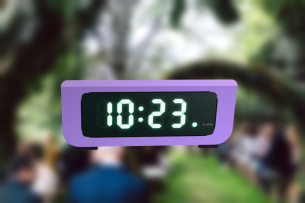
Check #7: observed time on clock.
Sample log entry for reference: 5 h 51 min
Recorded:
10 h 23 min
